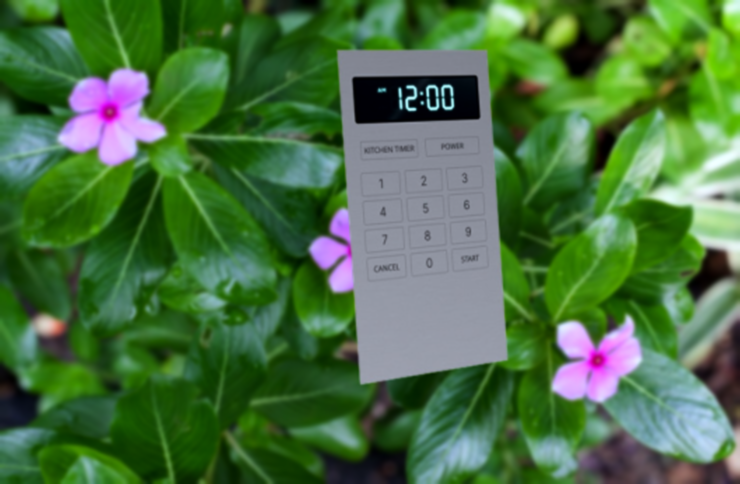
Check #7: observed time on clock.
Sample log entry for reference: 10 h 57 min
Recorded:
12 h 00 min
